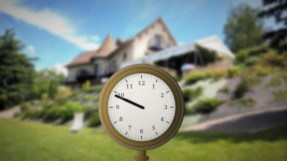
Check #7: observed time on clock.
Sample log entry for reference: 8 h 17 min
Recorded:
9 h 49 min
